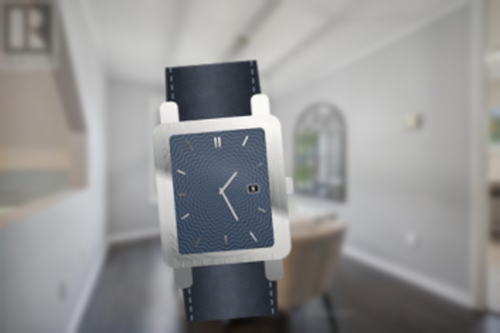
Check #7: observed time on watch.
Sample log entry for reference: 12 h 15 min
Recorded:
1 h 26 min
